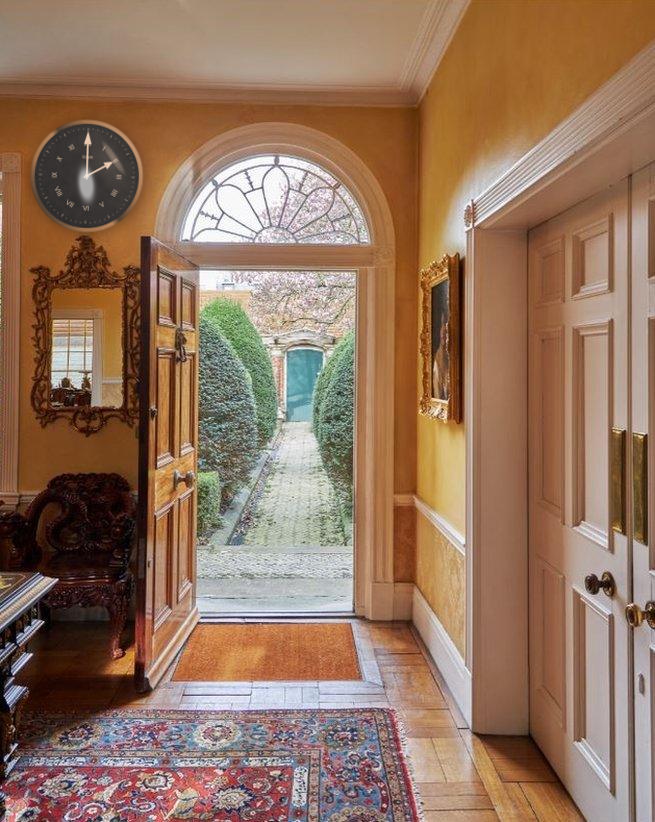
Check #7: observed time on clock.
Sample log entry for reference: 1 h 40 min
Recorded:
2 h 00 min
